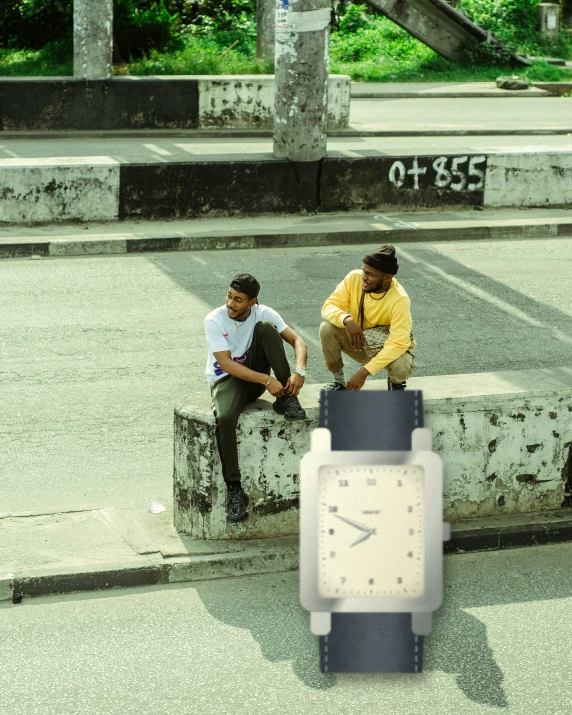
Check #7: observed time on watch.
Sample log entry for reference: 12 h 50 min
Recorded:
7 h 49 min
